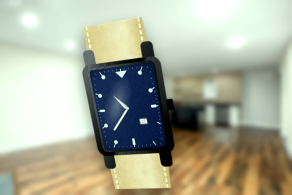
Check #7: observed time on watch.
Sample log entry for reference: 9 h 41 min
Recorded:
10 h 37 min
